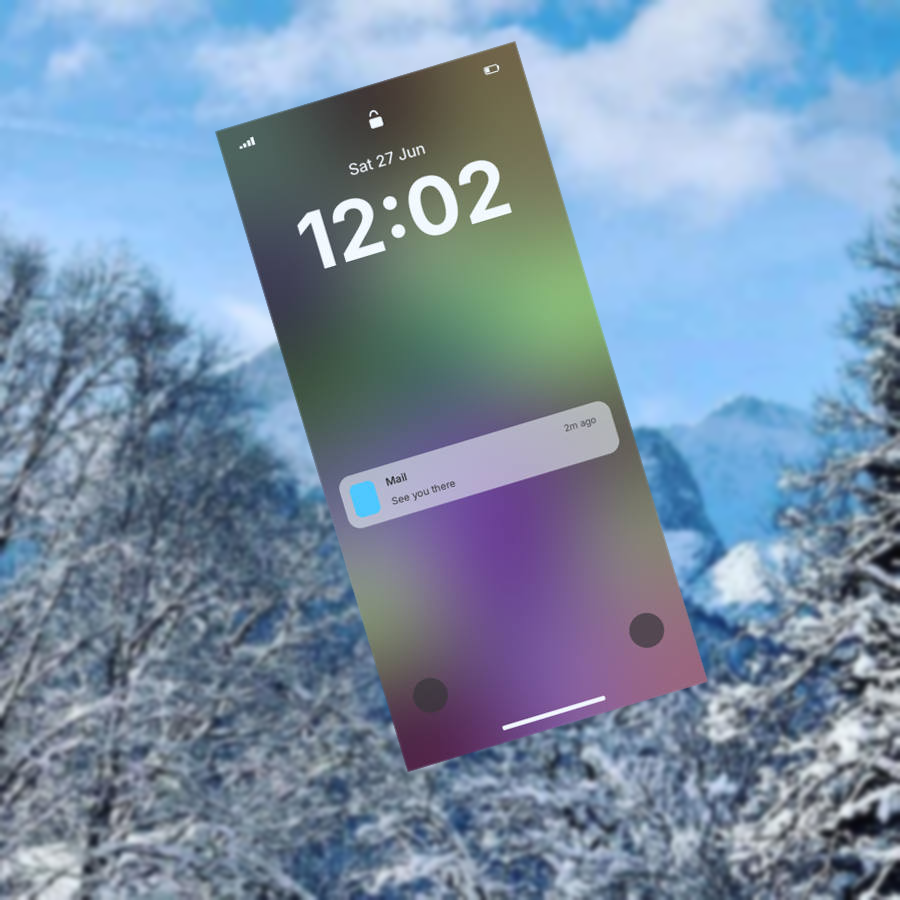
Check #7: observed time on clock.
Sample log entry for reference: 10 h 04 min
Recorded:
12 h 02 min
